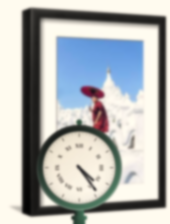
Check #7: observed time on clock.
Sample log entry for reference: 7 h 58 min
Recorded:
4 h 24 min
